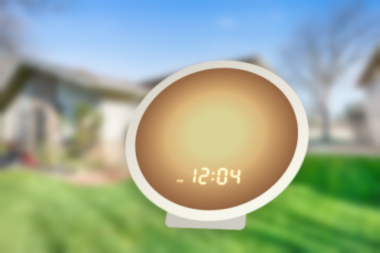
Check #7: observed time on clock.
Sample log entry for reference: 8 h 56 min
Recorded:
12 h 04 min
